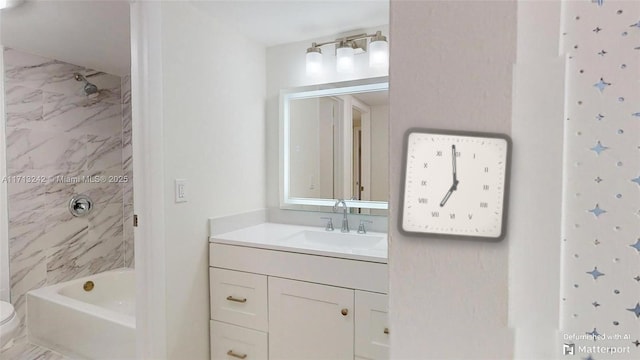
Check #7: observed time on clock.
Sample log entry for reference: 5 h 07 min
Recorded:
6 h 59 min
